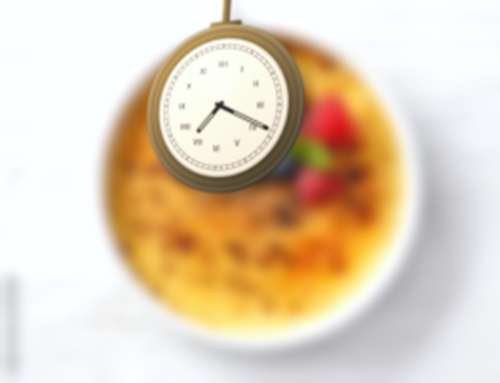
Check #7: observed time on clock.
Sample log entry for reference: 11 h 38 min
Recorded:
7 h 19 min
